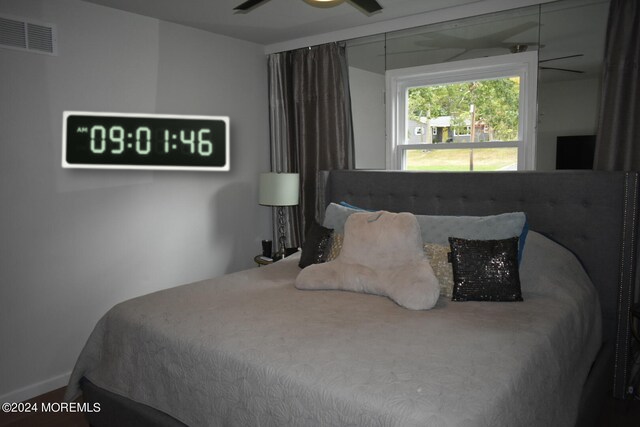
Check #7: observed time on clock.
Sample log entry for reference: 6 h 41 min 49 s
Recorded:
9 h 01 min 46 s
